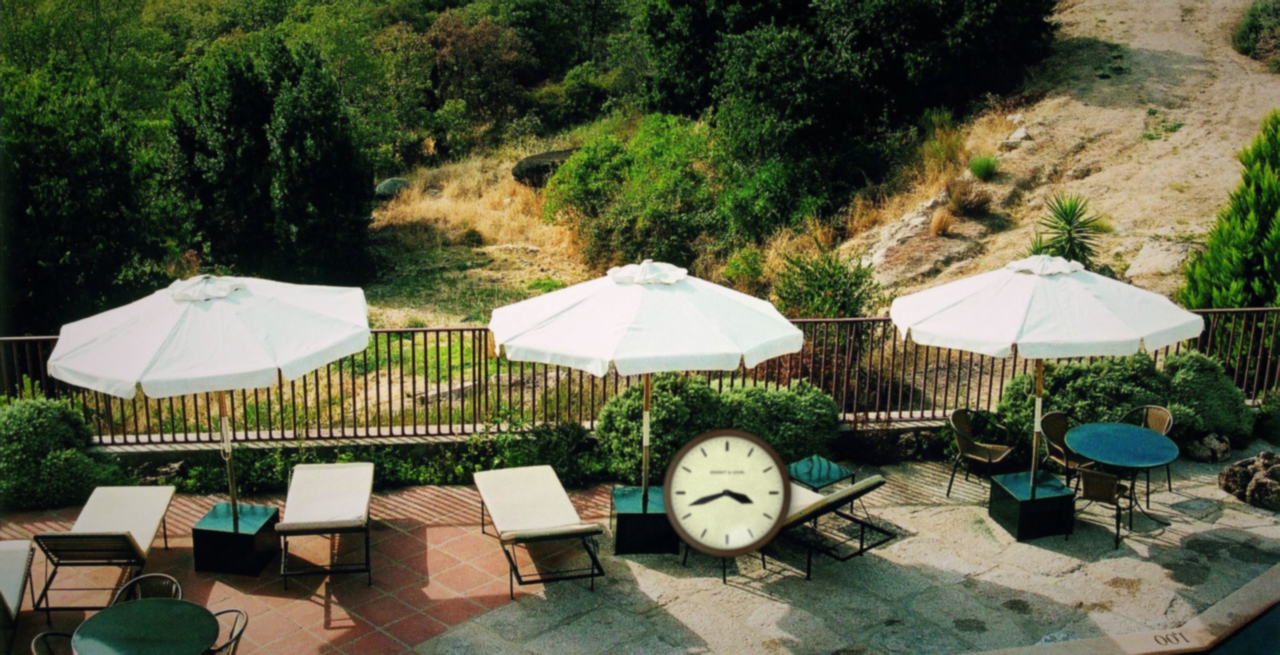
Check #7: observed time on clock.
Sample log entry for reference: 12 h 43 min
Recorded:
3 h 42 min
